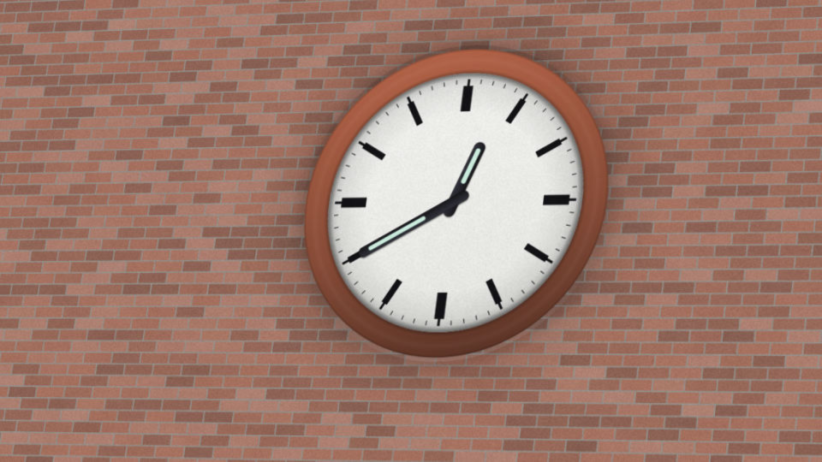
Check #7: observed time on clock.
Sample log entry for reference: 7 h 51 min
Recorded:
12 h 40 min
